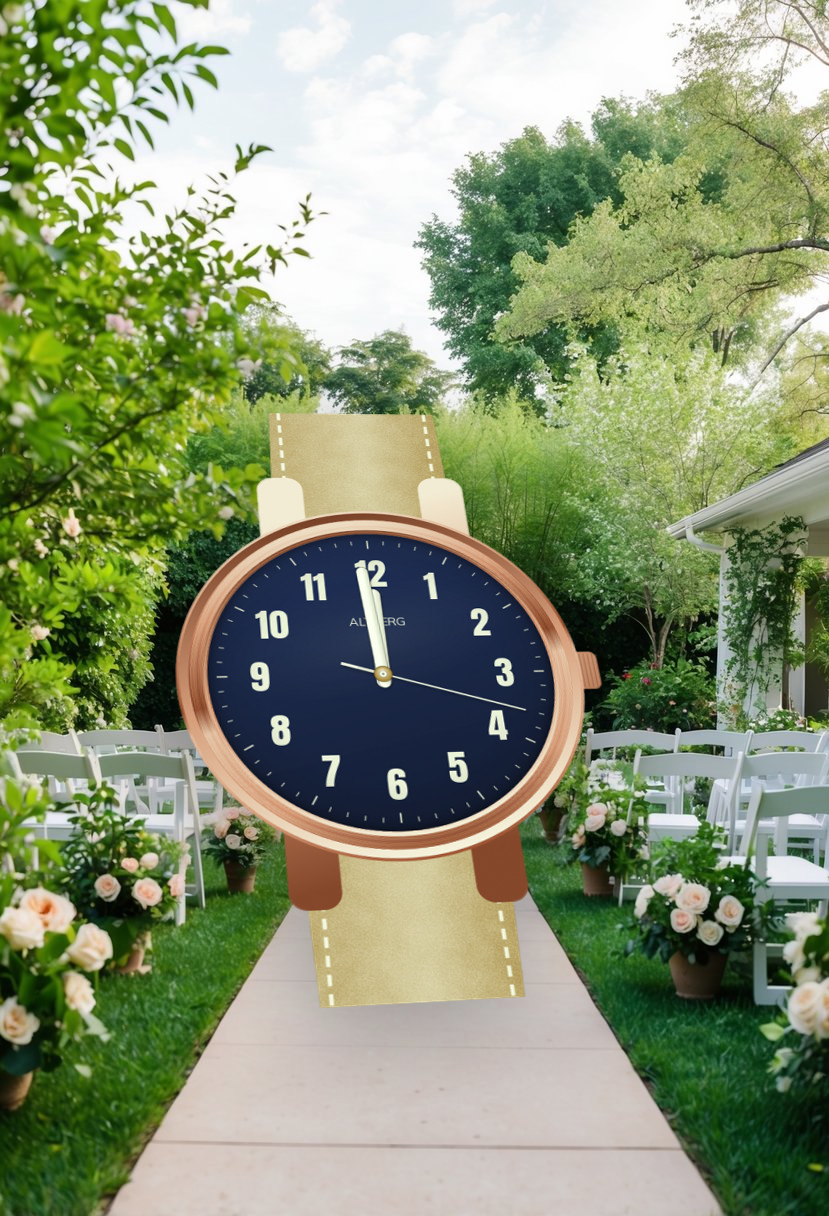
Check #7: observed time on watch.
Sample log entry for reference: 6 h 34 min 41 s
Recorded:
11 h 59 min 18 s
